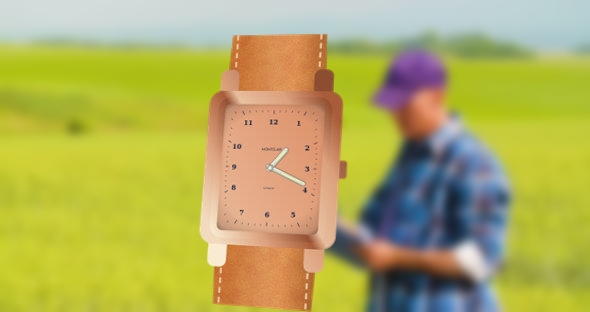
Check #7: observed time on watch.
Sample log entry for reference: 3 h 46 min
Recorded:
1 h 19 min
